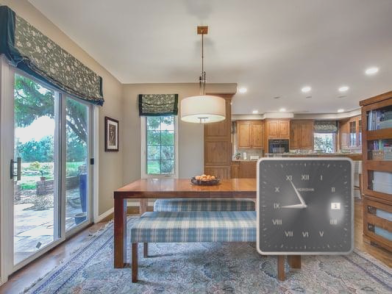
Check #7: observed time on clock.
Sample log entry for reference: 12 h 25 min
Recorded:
8 h 55 min
